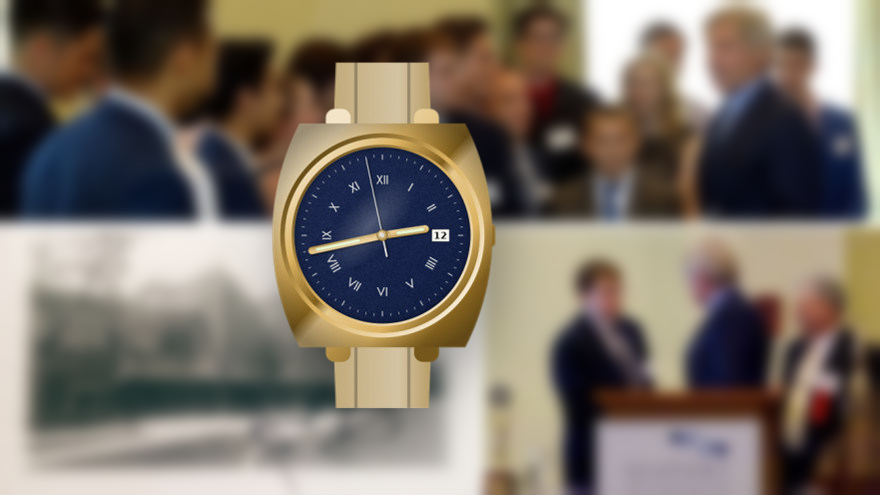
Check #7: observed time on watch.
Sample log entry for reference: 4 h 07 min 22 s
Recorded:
2 h 42 min 58 s
